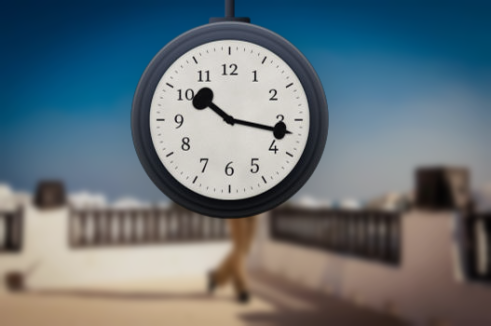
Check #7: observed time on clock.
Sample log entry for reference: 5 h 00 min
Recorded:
10 h 17 min
